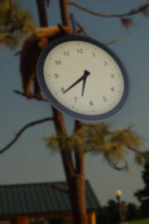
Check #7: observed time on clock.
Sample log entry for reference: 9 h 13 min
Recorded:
6 h 39 min
